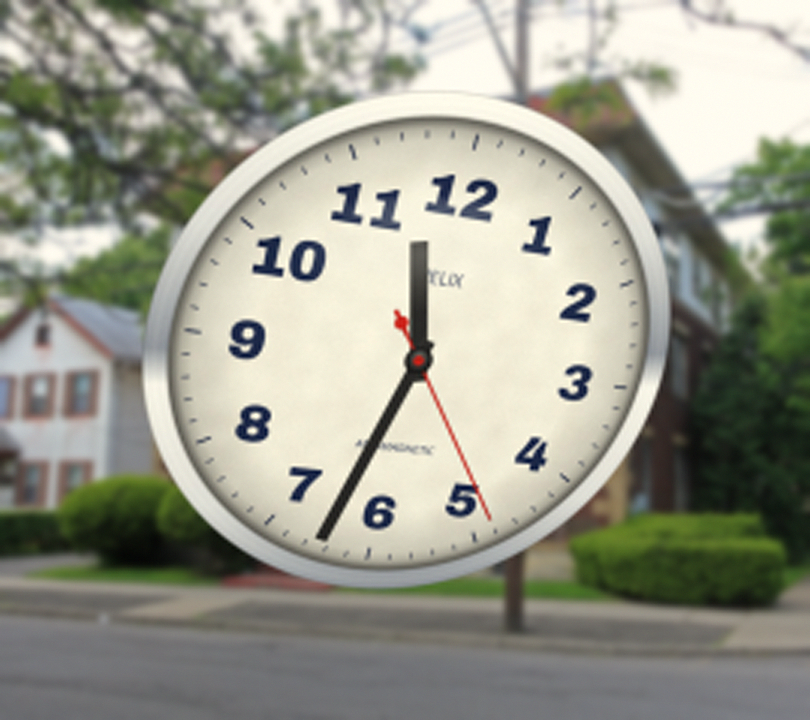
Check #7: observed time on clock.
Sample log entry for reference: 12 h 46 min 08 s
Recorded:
11 h 32 min 24 s
